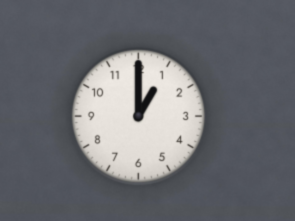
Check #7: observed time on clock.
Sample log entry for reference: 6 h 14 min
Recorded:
1 h 00 min
